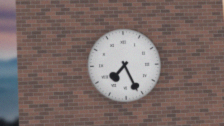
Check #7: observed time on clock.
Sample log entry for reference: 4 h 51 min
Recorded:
7 h 26 min
